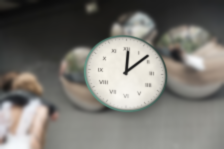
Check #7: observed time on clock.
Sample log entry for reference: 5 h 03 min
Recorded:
12 h 08 min
